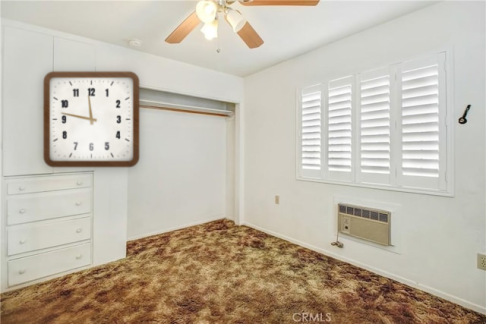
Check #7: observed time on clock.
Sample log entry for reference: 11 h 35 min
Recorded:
11 h 47 min
